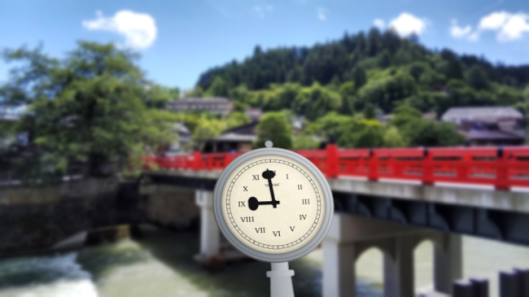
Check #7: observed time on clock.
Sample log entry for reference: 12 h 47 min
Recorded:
8 h 59 min
